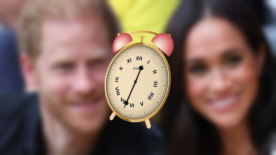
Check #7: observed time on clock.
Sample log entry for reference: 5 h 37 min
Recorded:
12 h 33 min
